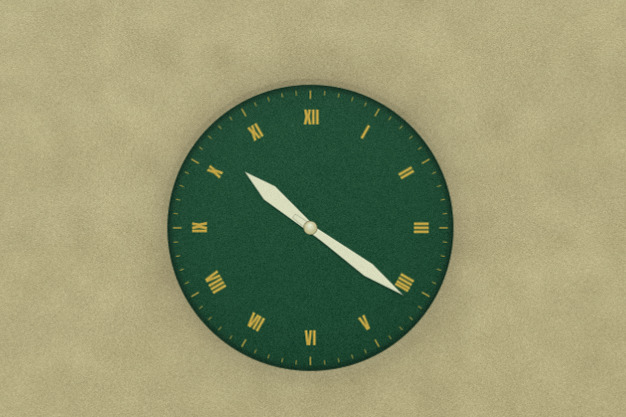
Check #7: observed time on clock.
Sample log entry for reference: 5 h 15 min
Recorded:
10 h 21 min
